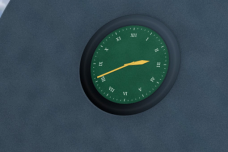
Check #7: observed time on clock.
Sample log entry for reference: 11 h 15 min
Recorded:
2 h 41 min
